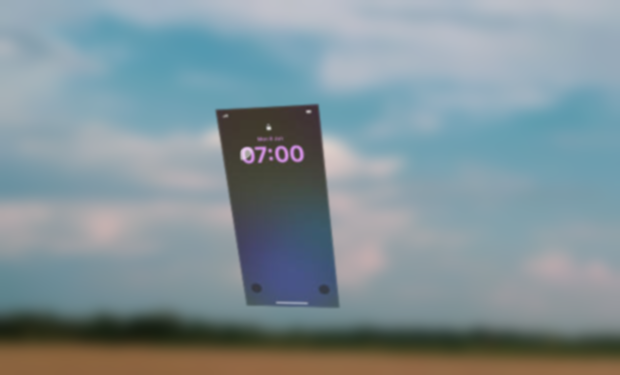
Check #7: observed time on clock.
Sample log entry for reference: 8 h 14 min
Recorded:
7 h 00 min
